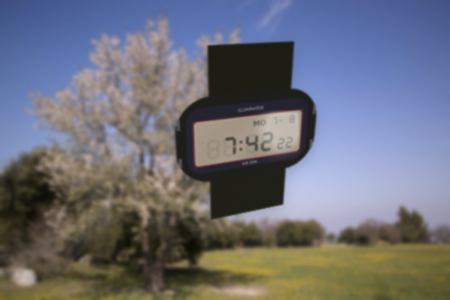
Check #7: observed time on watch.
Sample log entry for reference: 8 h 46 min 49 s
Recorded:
7 h 42 min 22 s
